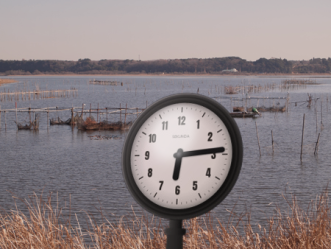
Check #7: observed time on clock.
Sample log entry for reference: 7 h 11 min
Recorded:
6 h 14 min
